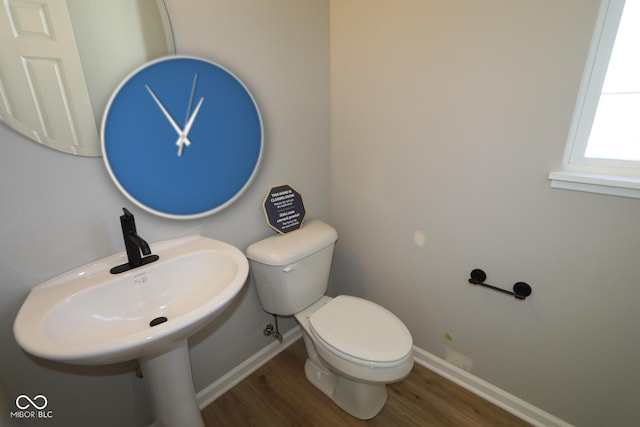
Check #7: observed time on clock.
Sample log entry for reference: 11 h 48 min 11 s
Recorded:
12 h 54 min 02 s
